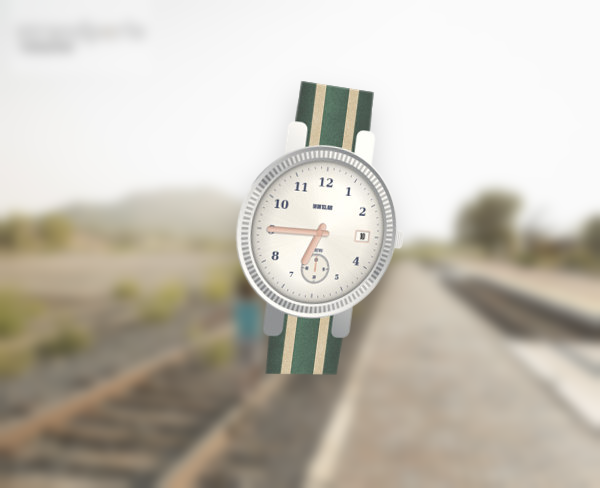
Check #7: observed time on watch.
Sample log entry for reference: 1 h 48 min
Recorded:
6 h 45 min
